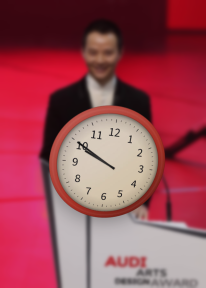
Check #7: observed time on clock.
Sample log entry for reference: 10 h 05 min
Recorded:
9 h 50 min
